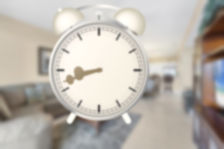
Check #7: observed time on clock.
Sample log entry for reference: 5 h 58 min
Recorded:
8 h 42 min
